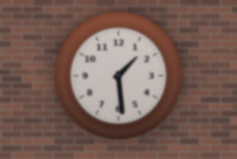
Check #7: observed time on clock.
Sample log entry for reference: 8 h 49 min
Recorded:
1 h 29 min
